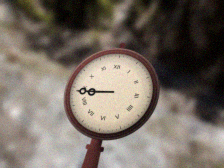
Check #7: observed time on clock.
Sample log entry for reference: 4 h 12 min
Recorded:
8 h 44 min
